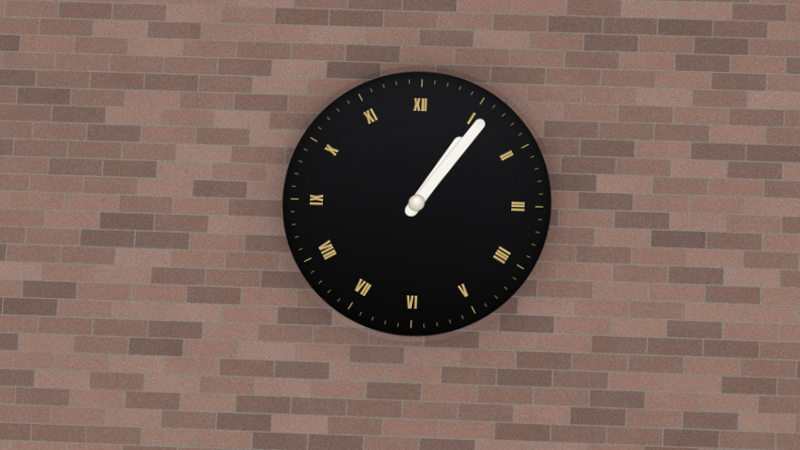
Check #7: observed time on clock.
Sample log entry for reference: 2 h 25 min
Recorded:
1 h 06 min
